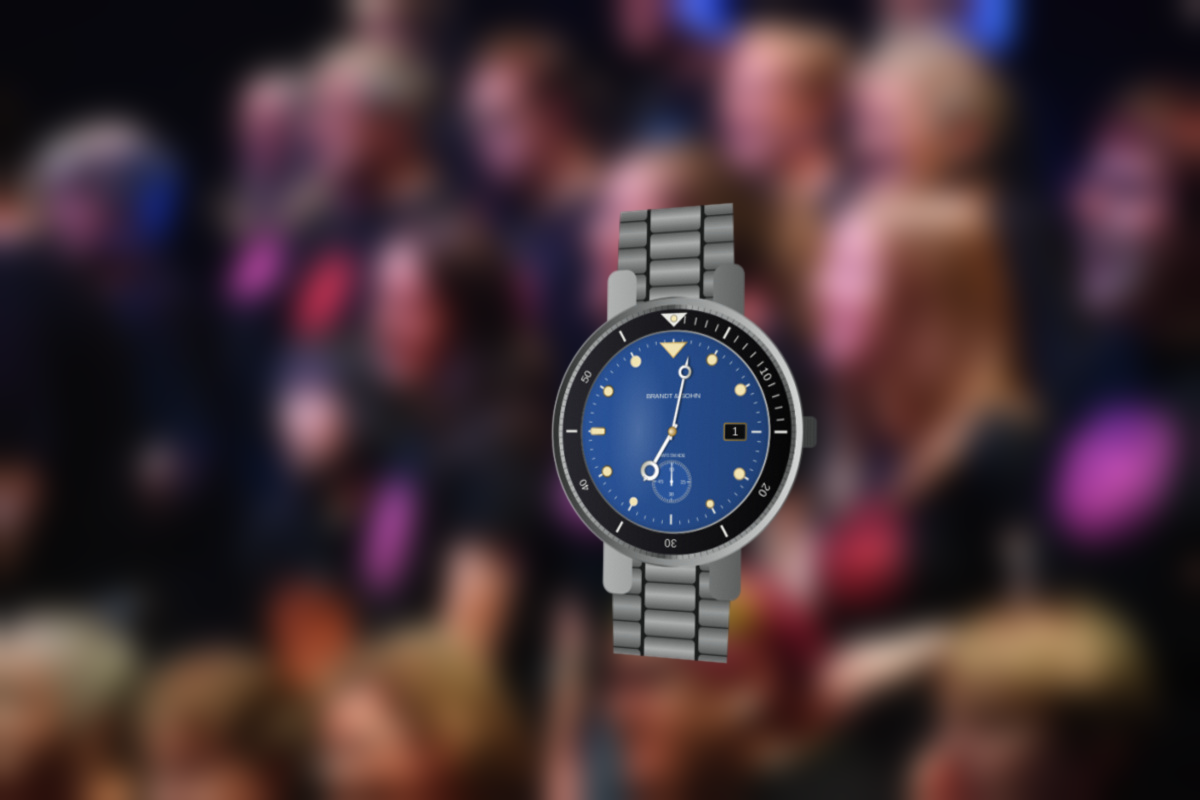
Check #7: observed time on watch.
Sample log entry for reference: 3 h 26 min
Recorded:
7 h 02 min
